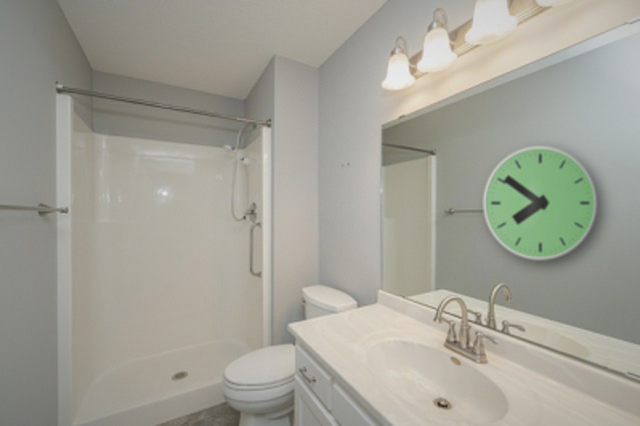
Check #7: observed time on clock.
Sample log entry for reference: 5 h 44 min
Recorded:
7 h 51 min
